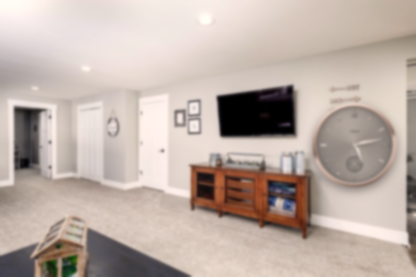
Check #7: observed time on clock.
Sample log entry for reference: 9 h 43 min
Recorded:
5 h 13 min
